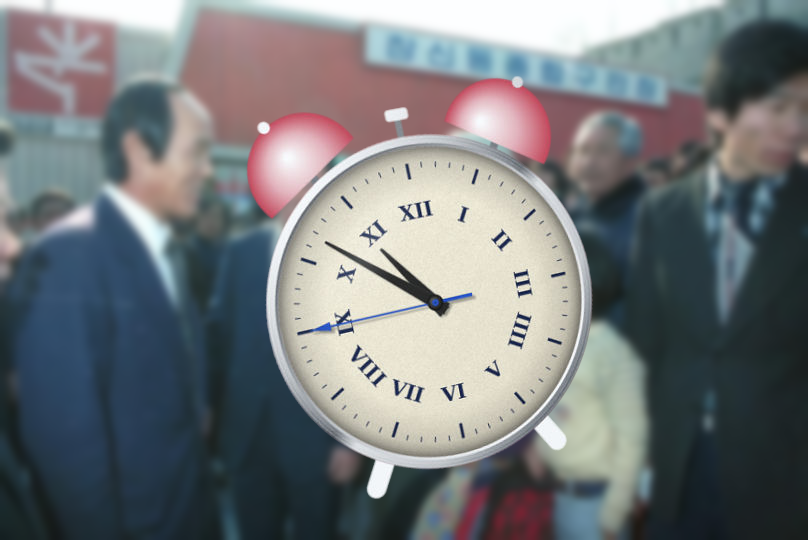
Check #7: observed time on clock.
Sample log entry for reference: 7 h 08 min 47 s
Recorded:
10 h 51 min 45 s
